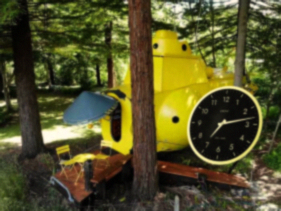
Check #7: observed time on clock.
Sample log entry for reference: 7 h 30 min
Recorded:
7 h 13 min
